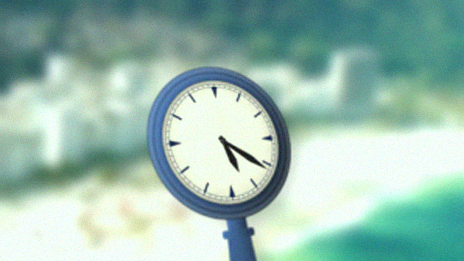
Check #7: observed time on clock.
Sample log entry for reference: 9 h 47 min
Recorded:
5 h 21 min
